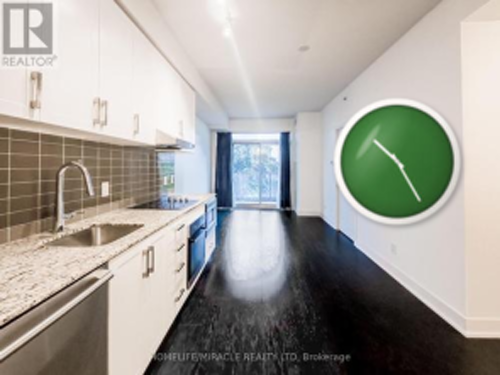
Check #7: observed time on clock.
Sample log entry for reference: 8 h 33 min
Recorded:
10 h 25 min
